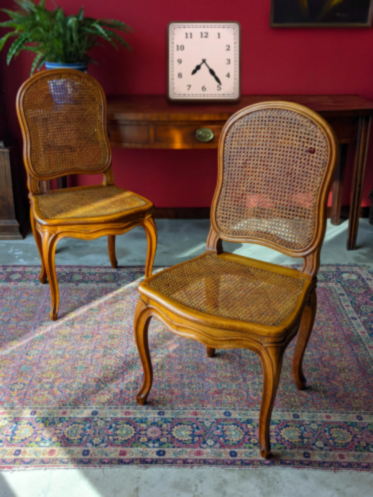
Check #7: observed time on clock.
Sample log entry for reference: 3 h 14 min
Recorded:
7 h 24 min
